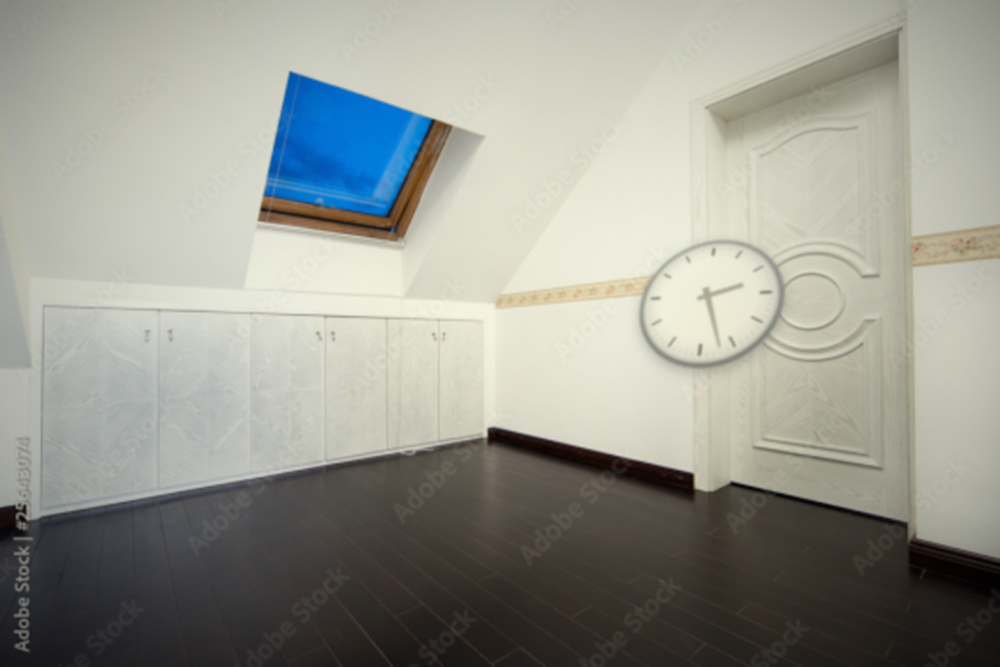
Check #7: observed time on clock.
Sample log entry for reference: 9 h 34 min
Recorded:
2 h 27 min
